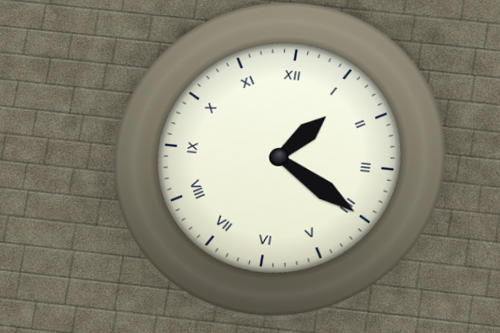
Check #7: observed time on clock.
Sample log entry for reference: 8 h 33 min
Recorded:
1 h 20 min
